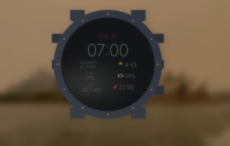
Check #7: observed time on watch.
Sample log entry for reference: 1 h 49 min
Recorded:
7 h 00 min
